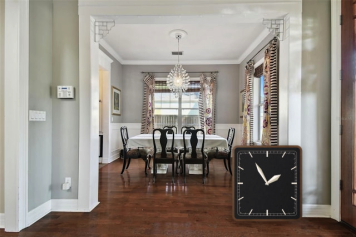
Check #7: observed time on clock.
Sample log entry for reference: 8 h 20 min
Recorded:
1 h 55 min
